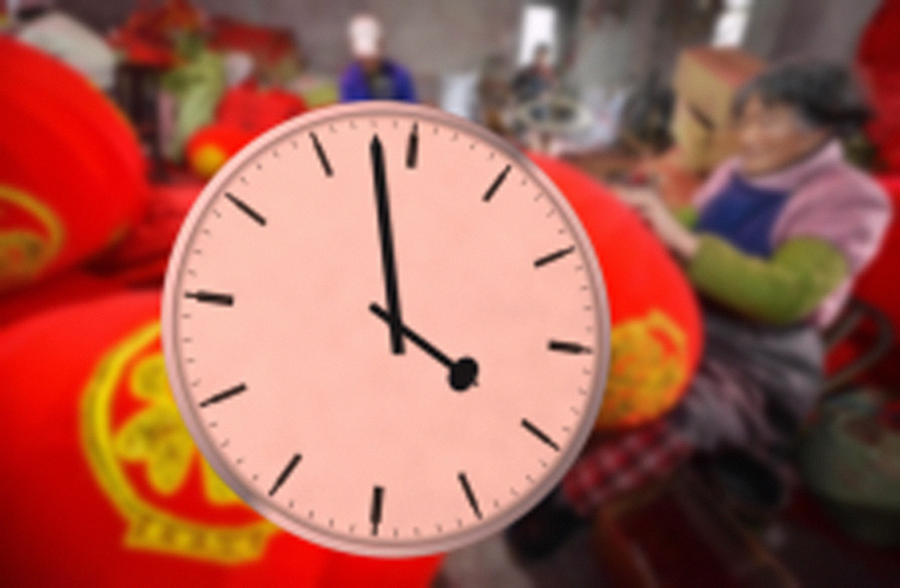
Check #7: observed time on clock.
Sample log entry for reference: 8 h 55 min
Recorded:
3 h 58 min
